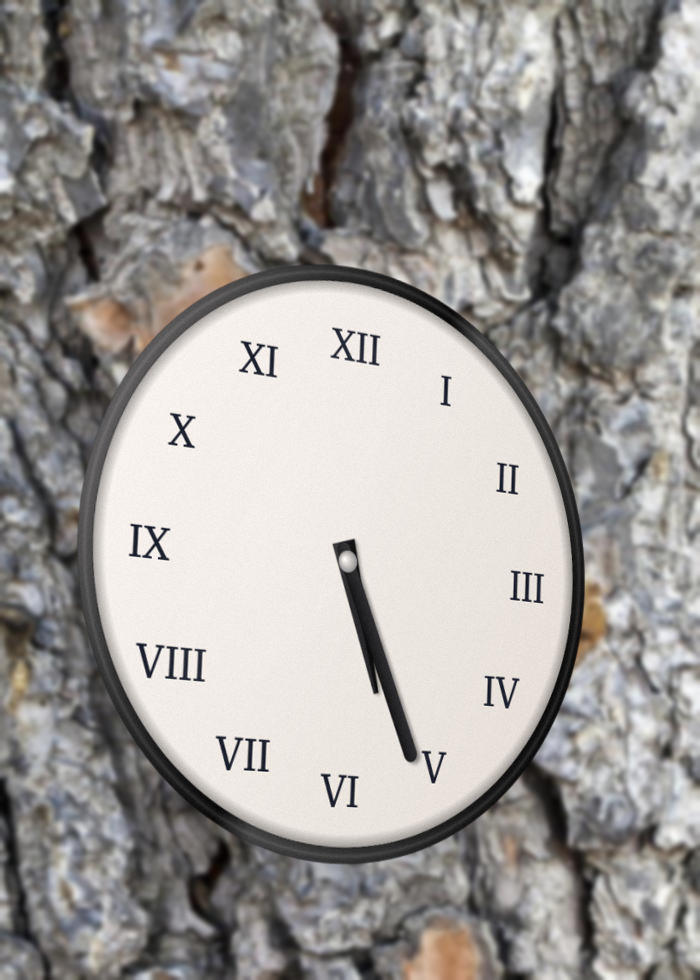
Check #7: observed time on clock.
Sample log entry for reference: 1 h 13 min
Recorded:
5 h 26 min
